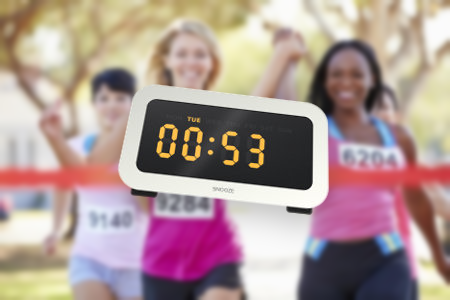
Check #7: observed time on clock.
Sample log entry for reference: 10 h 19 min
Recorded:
0 h 53 min
